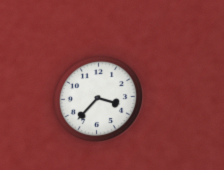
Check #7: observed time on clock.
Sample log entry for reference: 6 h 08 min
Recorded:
3 h 37 min
